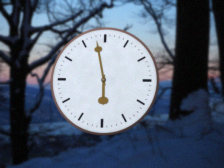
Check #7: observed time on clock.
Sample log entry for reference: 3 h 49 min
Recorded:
5 h 58 min
